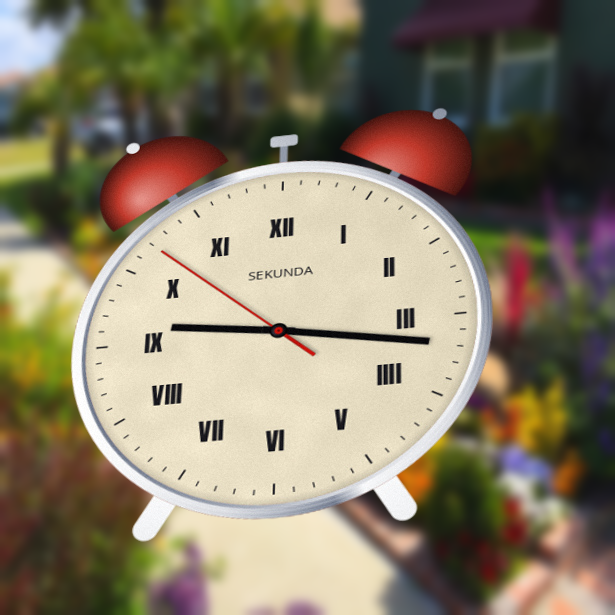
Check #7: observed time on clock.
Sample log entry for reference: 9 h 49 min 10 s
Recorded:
9 h 16 min 52 s
